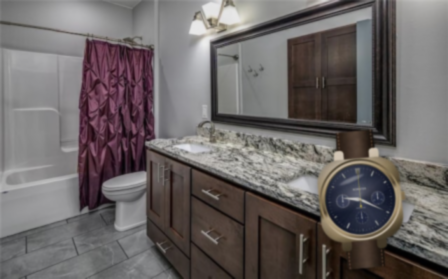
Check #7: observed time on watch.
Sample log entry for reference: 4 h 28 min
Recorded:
9 h 20 min
